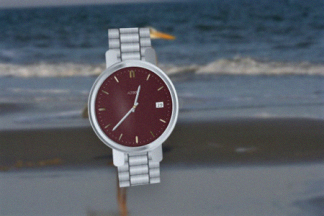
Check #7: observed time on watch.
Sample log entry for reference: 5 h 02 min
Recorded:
12 h 38 min
